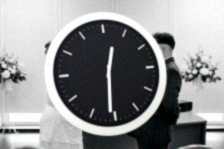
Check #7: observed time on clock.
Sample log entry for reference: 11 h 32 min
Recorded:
12 h 31 min
